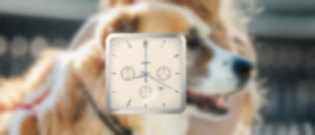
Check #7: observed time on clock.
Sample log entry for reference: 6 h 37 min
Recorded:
8 h 20 min
